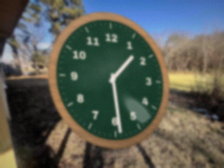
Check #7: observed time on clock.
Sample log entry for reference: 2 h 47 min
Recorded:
1 h 29 min
